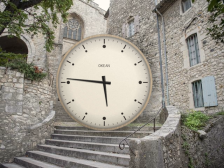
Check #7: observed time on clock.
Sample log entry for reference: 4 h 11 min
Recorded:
5 h 46 min
